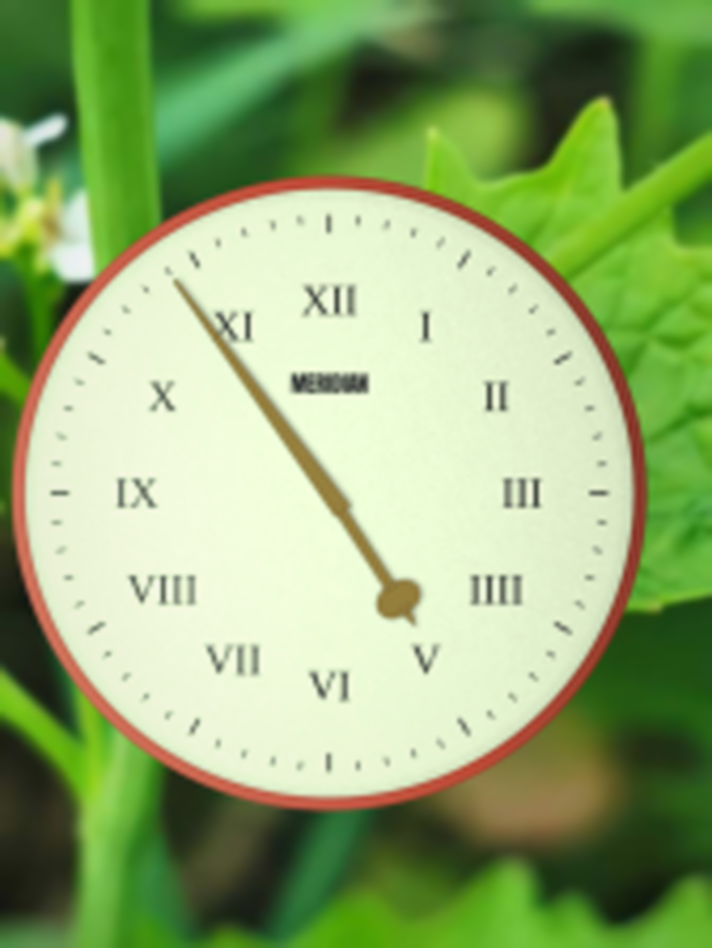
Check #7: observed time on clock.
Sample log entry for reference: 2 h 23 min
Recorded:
4 h 54 min
